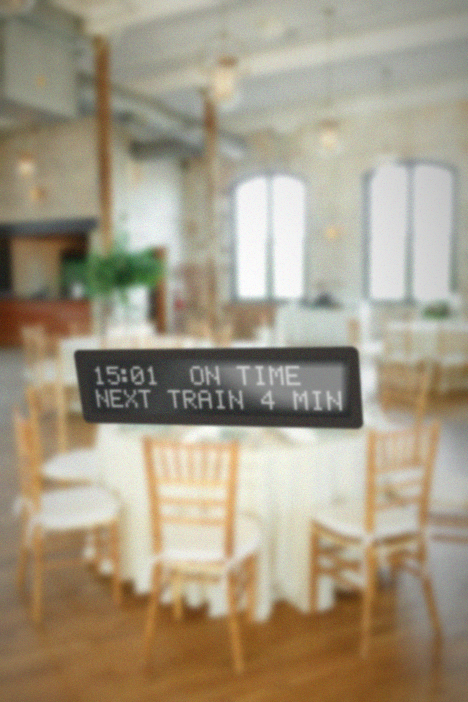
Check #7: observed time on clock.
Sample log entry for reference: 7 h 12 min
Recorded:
15 h 01 min
